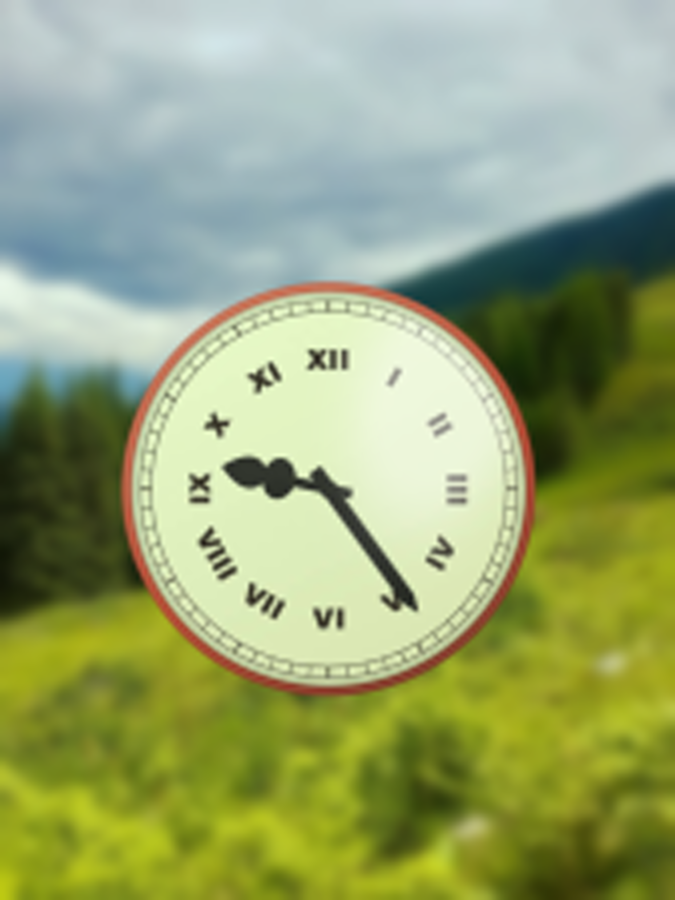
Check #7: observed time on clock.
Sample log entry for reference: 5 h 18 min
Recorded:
9 h 24 min
